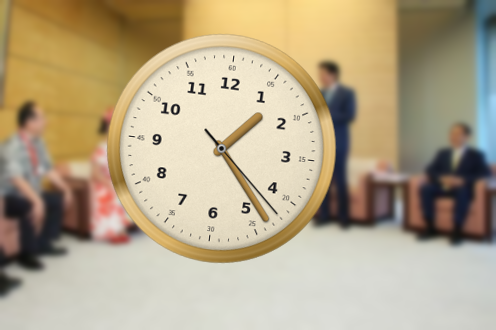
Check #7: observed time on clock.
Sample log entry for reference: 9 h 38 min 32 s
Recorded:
1 h 23 min 22 s
